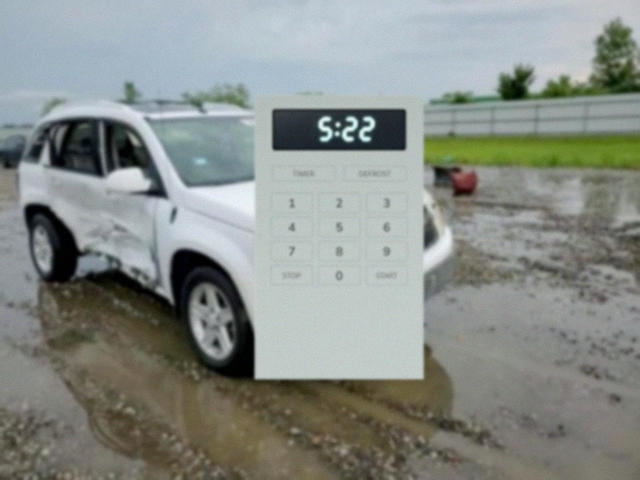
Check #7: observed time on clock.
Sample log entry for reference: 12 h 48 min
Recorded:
5 h 22 min
